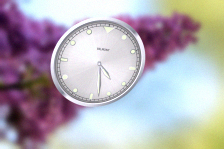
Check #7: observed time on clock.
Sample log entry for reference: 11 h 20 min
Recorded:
4 h 28 min
